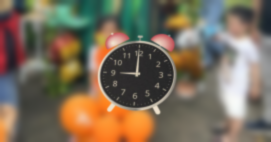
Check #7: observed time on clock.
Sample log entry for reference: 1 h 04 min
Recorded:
9 h 00 min
